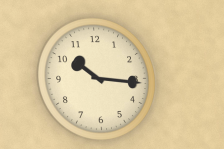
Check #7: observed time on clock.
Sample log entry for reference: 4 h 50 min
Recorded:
10 h 16 min
